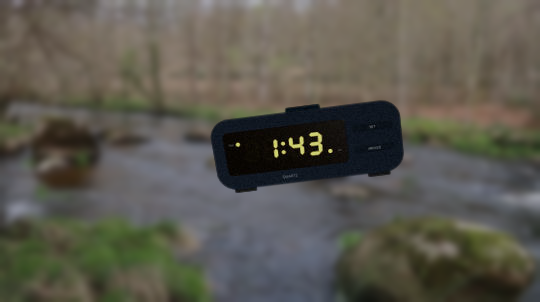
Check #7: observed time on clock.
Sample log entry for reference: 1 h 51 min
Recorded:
1 h 43 min
